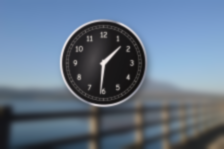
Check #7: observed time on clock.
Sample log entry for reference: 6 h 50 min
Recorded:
1 h 31 min
